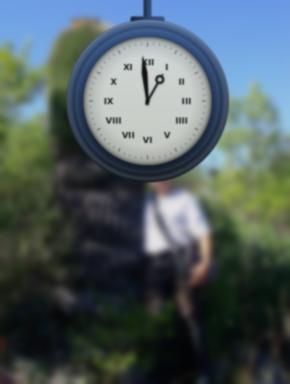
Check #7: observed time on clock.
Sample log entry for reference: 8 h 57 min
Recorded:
12 h 59 min
